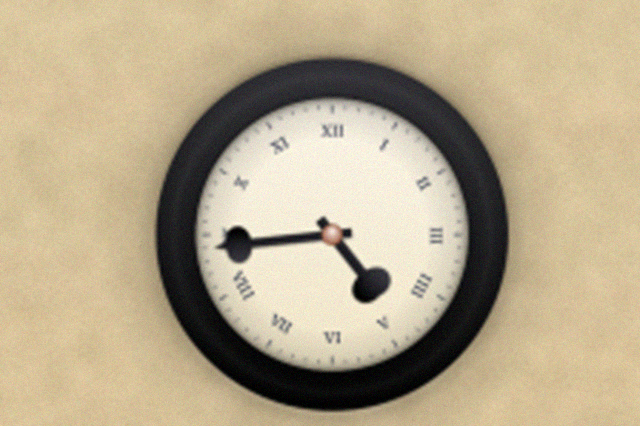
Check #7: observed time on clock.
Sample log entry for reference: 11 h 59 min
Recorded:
4 h 44 min
